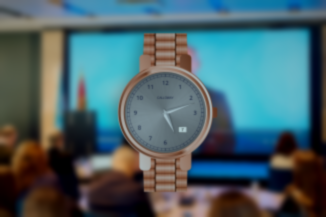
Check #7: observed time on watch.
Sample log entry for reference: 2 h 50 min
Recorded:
5 h 12 min
